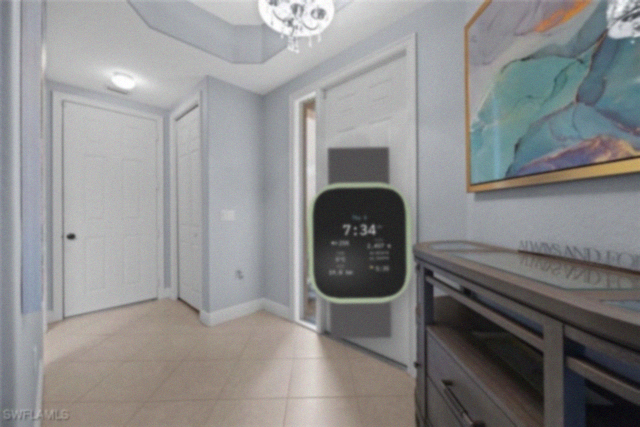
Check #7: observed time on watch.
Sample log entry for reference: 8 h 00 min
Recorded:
7 h 34 min
